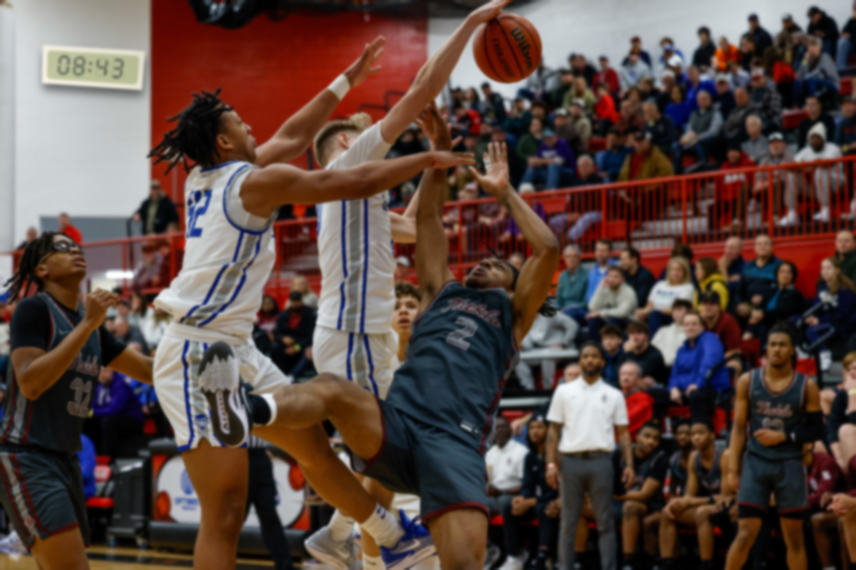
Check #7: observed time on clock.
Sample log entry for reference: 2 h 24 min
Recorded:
8 h 43 min
